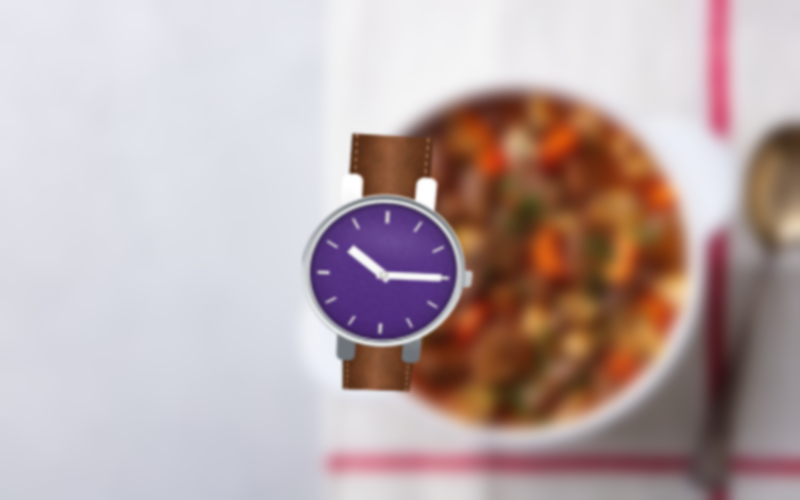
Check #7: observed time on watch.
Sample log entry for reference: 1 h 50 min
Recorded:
10 h 15 min
